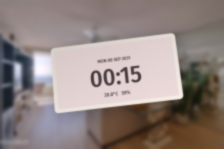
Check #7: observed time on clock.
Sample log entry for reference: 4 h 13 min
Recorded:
0 h 15 min
